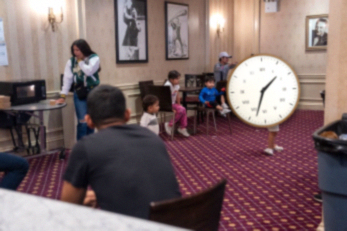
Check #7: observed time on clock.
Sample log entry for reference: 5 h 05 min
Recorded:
1 h 33 min
